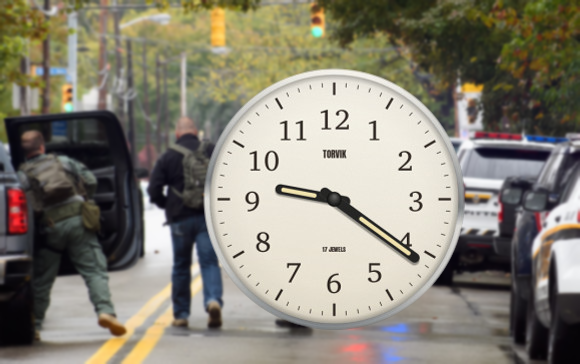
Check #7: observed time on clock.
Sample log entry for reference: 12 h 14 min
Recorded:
9 h 21 min
